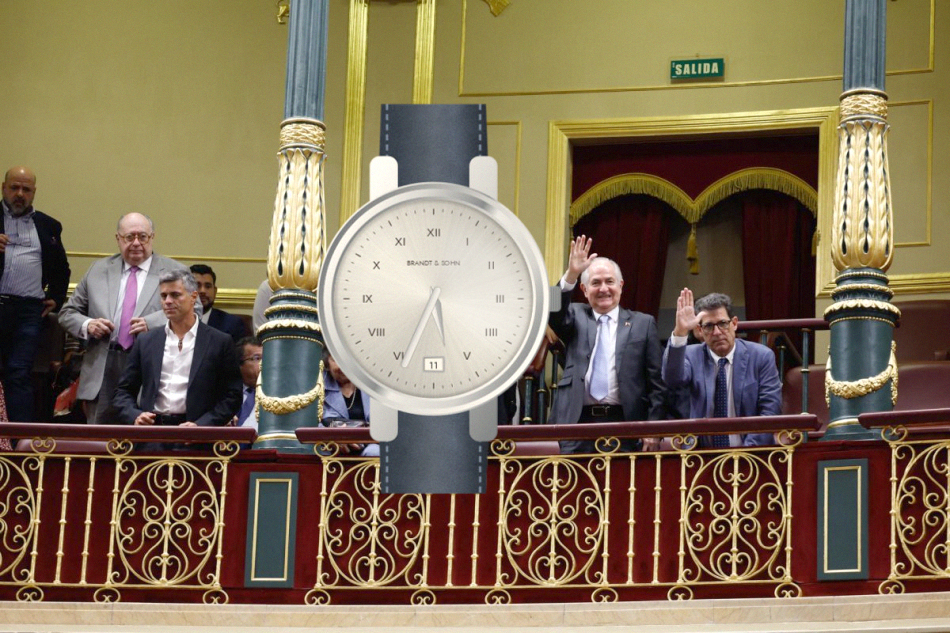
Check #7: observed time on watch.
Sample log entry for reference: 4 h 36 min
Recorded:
5 h 34 min
